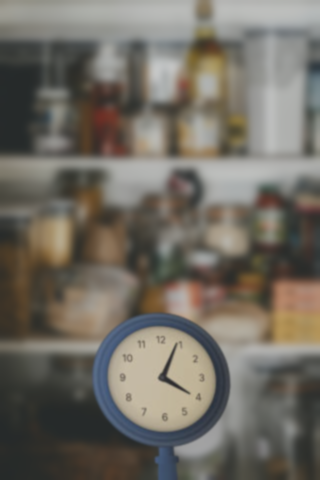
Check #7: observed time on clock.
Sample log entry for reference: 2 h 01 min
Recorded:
4 h 04 min
